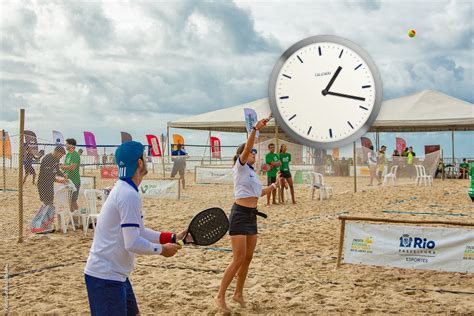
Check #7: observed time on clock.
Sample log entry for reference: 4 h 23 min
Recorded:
1 h 18 min
